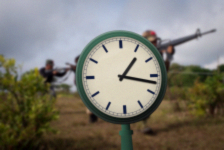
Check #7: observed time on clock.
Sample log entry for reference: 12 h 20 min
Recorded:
1 h 17 min
